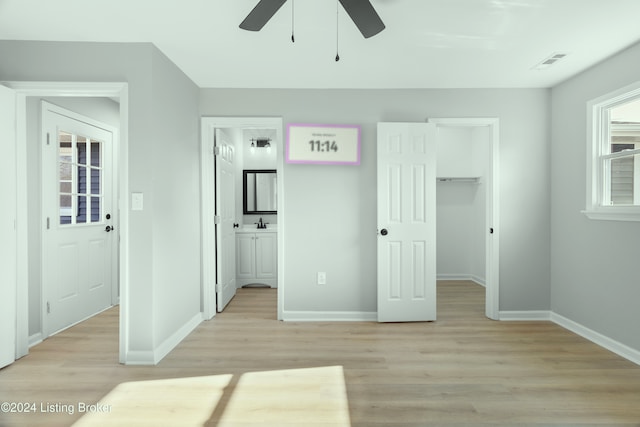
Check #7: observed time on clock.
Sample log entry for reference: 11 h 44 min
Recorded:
11 h 14 min
